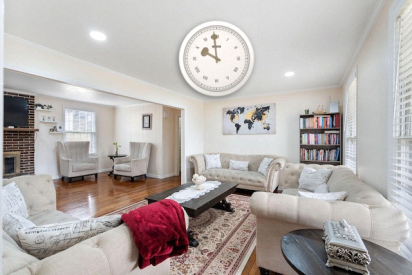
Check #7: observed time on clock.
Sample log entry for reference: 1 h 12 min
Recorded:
9 h 59 min
